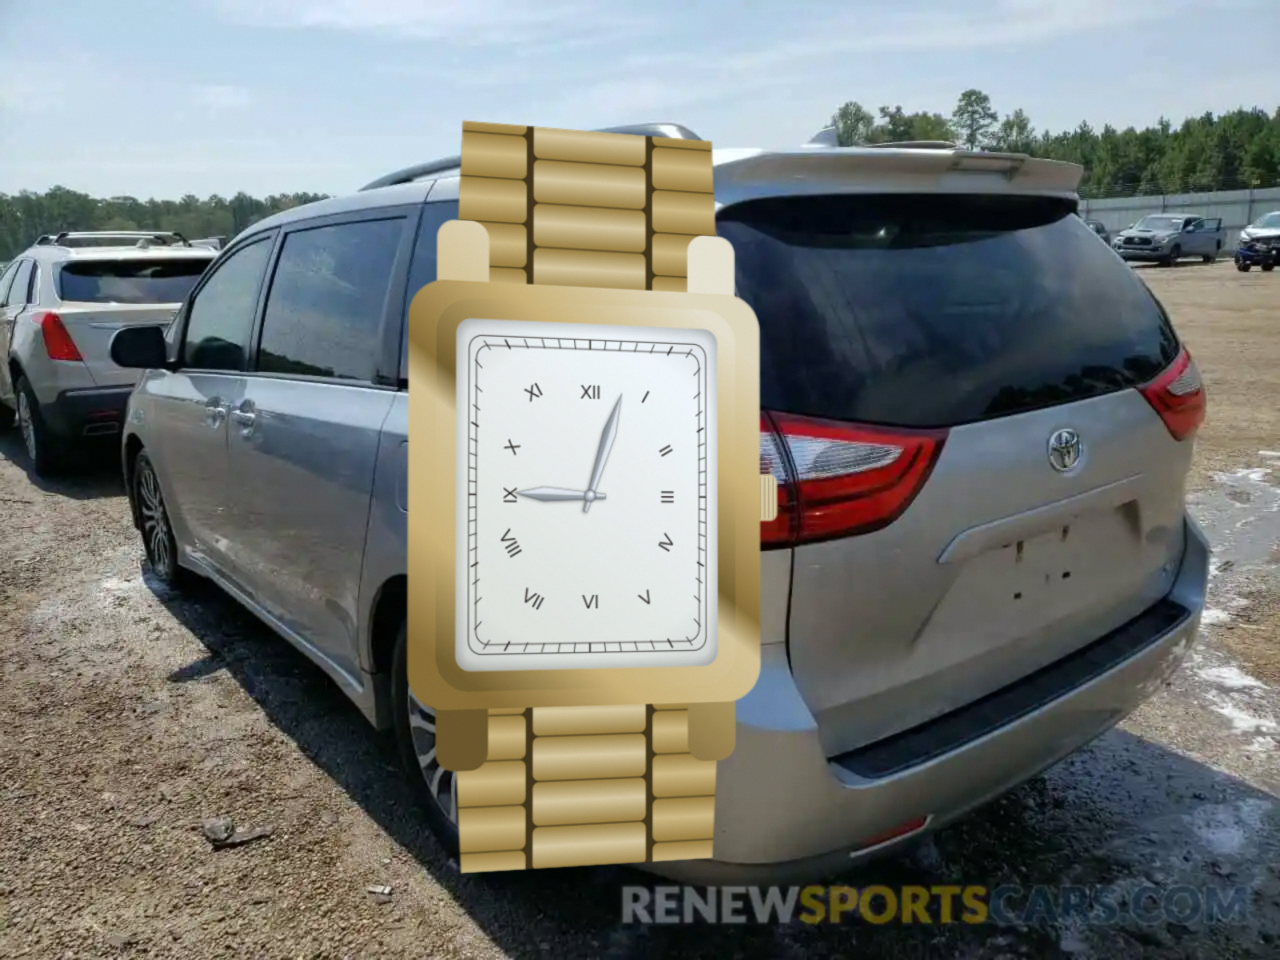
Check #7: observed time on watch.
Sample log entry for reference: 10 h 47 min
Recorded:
9 h 03 min
